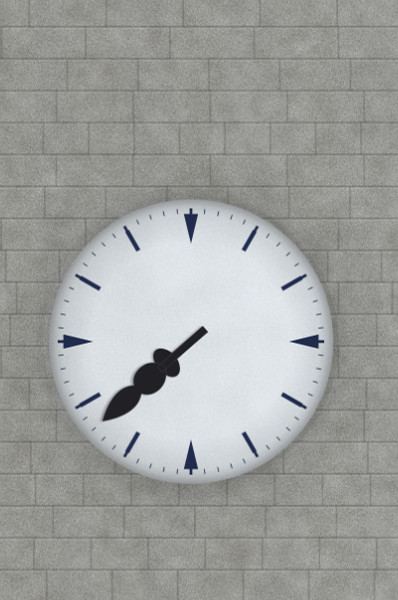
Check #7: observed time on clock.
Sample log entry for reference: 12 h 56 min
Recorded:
7 h 38 min
